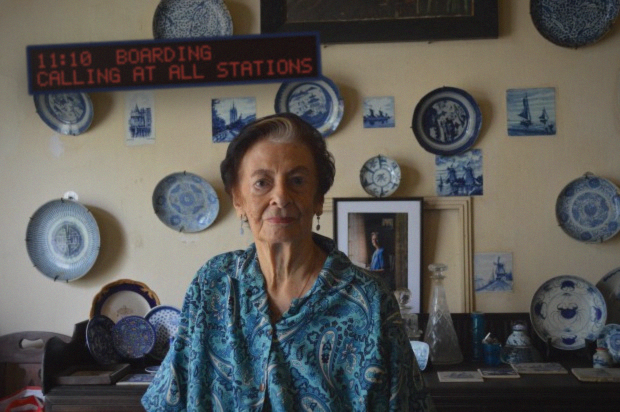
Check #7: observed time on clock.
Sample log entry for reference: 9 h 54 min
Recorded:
11 h 10 min
